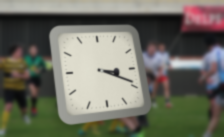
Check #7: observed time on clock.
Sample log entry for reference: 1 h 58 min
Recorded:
3 h 19 min
